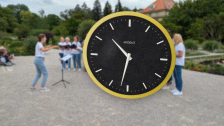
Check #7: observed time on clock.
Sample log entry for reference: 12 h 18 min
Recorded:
10 h 32 min
